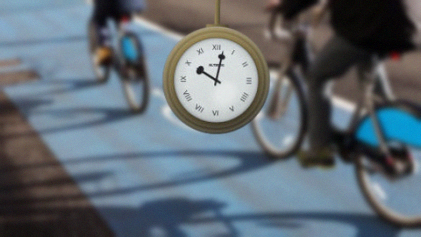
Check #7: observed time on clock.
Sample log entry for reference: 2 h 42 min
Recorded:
10 h 02 min
